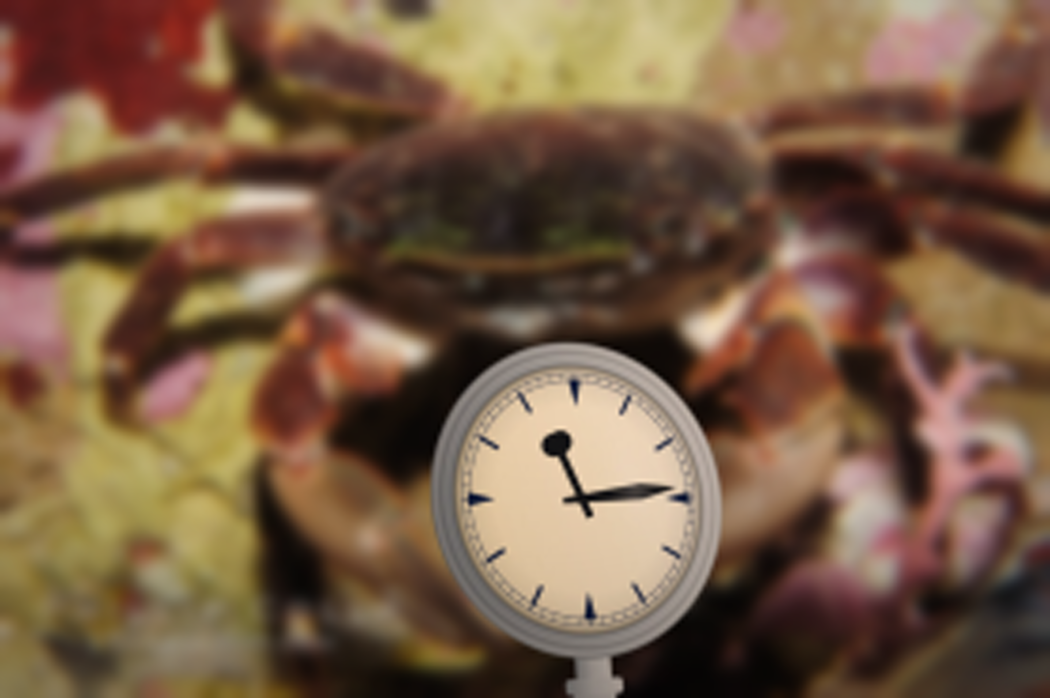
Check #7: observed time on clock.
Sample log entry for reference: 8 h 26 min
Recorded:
11 h 14 min
